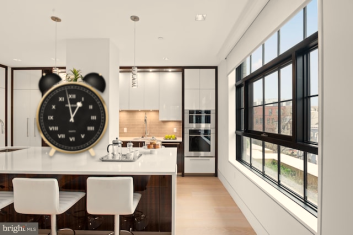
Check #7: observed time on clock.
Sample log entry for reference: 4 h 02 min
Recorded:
12 h 58 min
